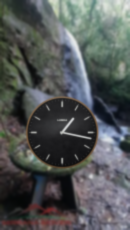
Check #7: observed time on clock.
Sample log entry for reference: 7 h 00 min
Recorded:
1 h 17 min
